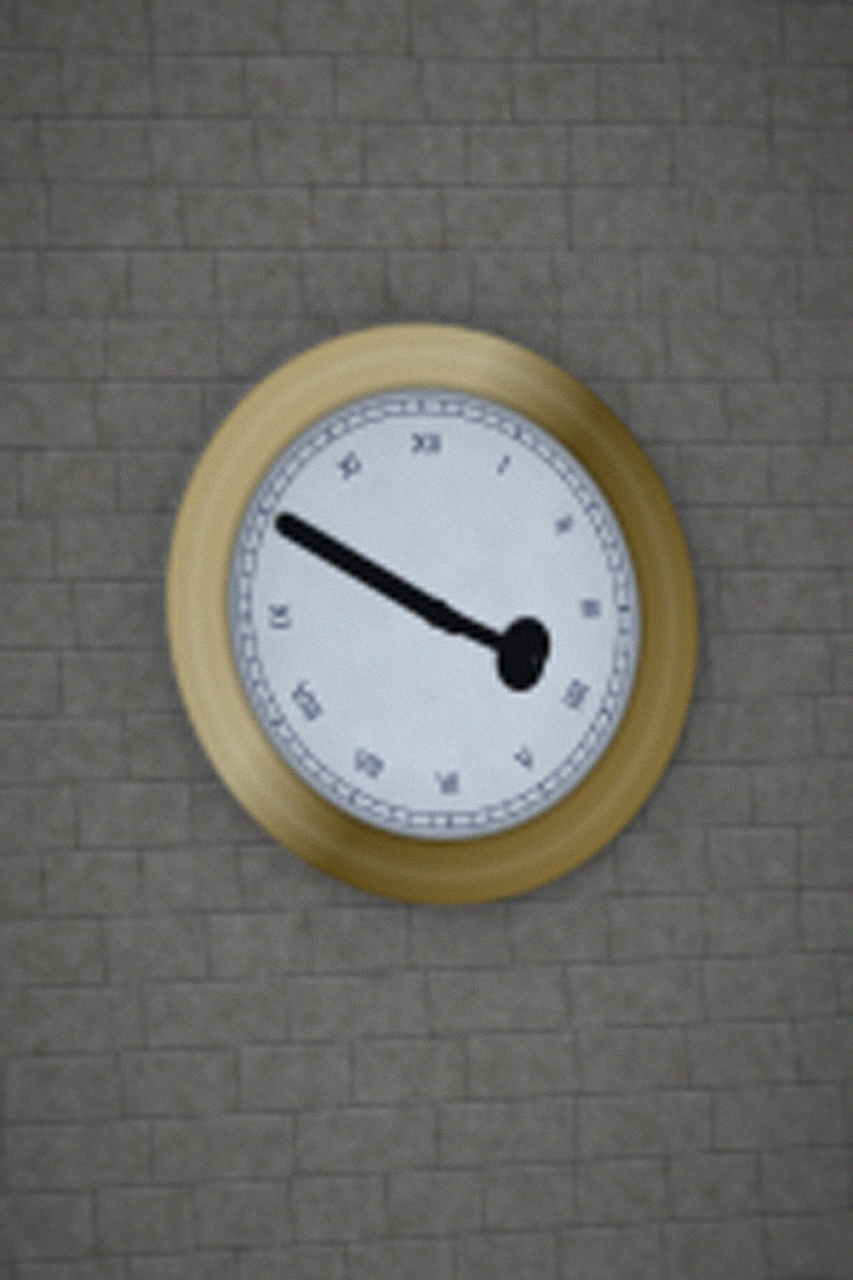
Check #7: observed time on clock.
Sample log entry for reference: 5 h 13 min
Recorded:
3 h 50 min
